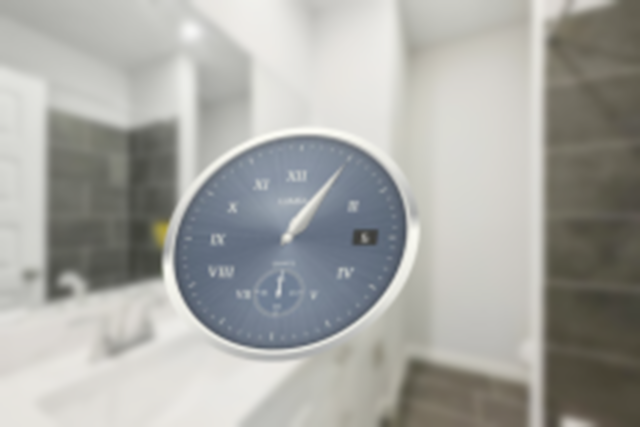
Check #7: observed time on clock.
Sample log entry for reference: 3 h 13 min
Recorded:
1 h 05 min
